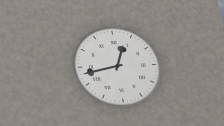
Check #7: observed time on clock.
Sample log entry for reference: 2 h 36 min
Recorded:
12 h 43 min
